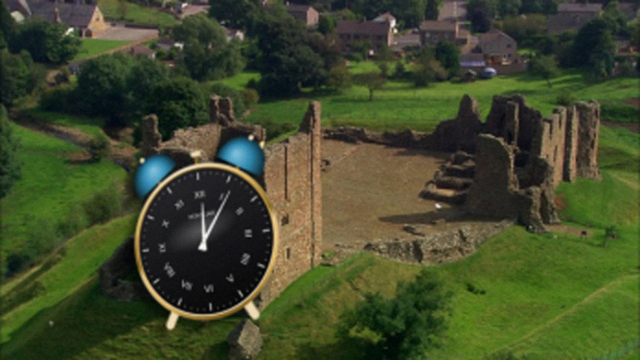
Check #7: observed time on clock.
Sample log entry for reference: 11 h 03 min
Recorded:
12 h 06 min
